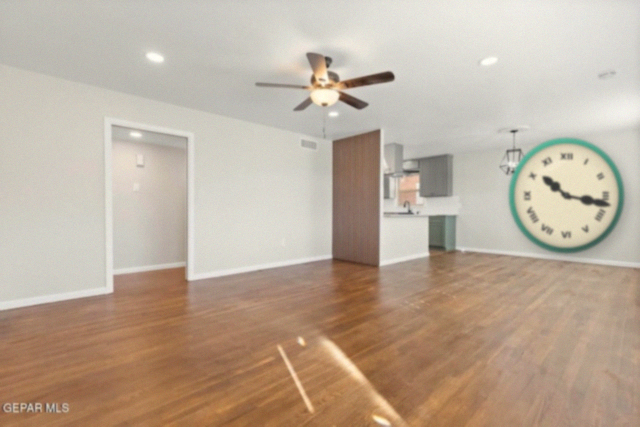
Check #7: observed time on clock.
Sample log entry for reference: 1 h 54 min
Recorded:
10 h 17 min
